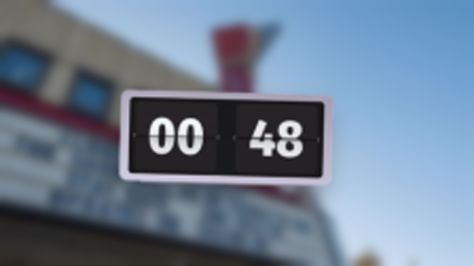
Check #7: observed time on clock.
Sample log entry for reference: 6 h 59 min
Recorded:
0 h 48 min
